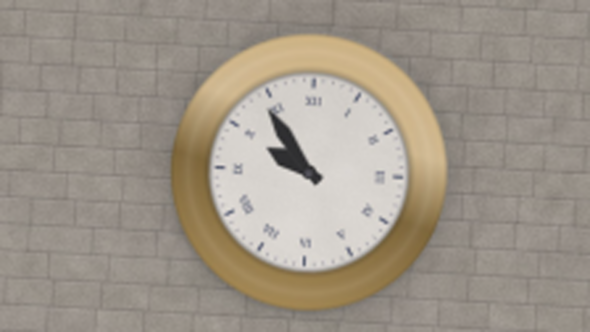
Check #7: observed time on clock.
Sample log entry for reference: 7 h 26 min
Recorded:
9 h 54 min
